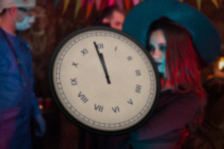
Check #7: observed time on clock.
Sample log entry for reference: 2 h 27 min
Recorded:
11 h 59 min
